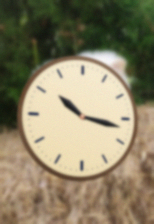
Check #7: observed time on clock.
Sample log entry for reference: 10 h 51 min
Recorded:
10 h 17 min
